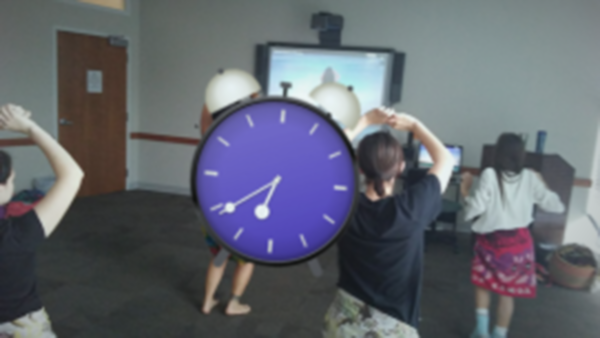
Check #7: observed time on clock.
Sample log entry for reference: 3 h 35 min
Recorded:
6 h 39 min
